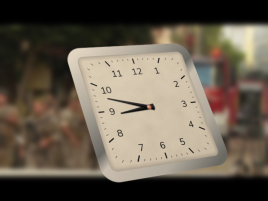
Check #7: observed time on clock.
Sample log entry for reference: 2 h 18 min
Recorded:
8 h 48 min
